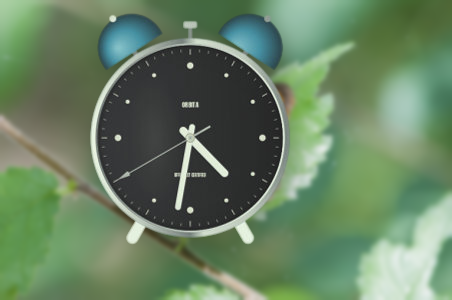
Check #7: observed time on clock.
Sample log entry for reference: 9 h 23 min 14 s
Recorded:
4 h 31 min 40 s
